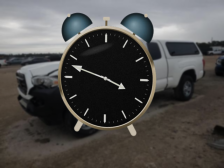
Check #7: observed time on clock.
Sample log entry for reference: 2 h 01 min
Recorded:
3 h 48 min
